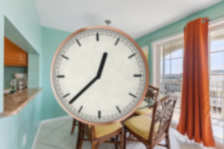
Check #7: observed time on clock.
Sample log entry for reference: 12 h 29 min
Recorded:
12 h 38 min
